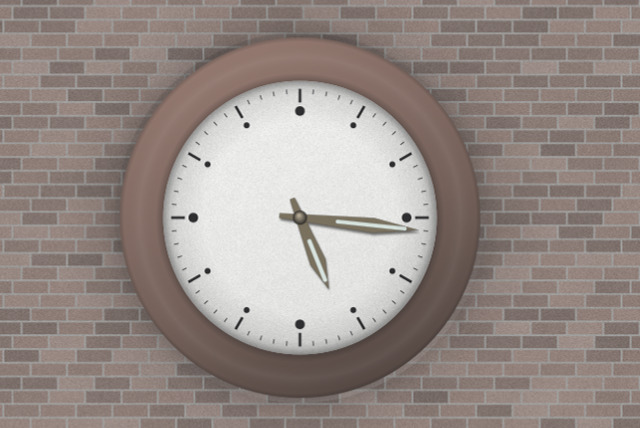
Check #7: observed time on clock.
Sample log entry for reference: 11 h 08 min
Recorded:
5 h 16 min
